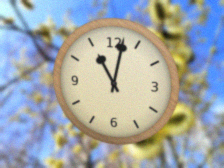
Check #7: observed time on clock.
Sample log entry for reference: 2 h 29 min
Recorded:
11 h 02 min
